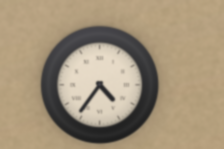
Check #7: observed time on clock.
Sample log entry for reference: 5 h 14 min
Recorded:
4 h 36 min
